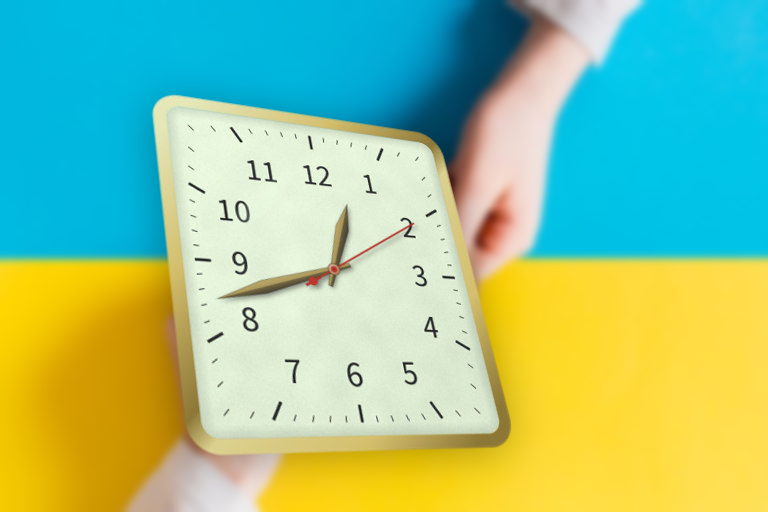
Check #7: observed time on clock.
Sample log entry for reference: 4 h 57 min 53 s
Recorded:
12 h 42 min 10 s
